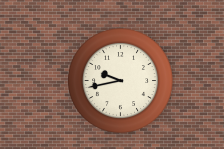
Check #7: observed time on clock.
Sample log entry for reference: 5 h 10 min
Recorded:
9 h 43 min
